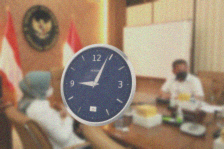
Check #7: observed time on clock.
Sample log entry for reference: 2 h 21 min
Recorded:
9 h 04 min
